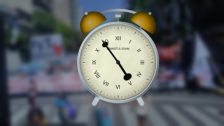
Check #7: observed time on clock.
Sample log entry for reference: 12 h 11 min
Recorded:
4 h 54 min
